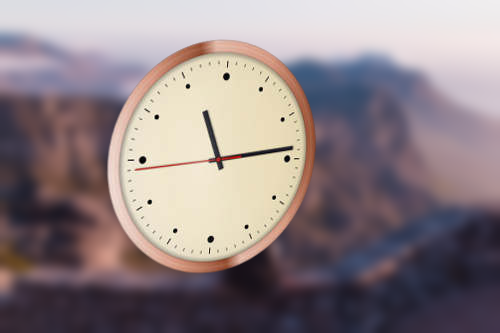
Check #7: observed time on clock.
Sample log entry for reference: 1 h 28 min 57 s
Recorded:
11 h 13 min 44 s
